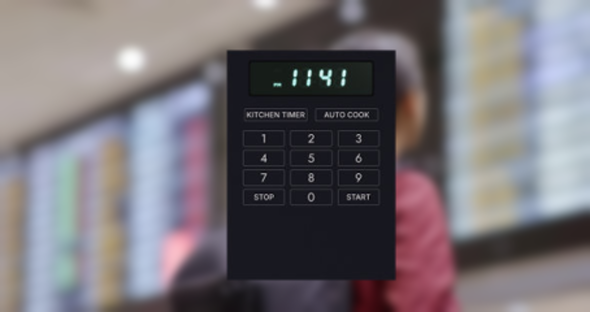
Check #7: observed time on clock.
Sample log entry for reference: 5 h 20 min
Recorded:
11 h 41 min
